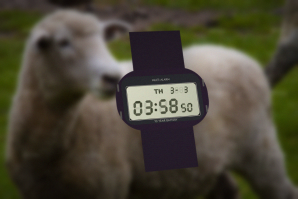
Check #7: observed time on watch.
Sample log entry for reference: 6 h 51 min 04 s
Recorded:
3 h 58 min 50 s
